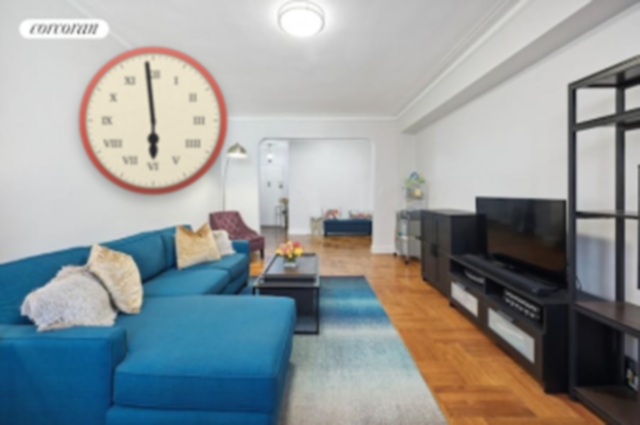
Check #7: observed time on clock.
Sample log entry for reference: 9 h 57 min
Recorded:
5 h 59 min
